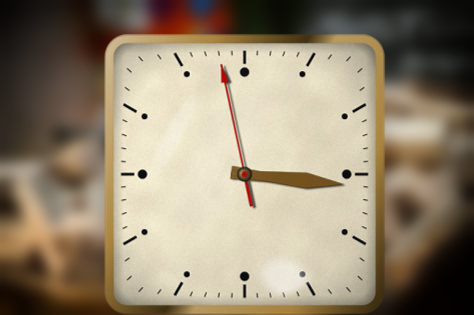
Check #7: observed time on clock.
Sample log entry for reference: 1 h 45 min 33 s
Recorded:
3 h 15 min 58 s
